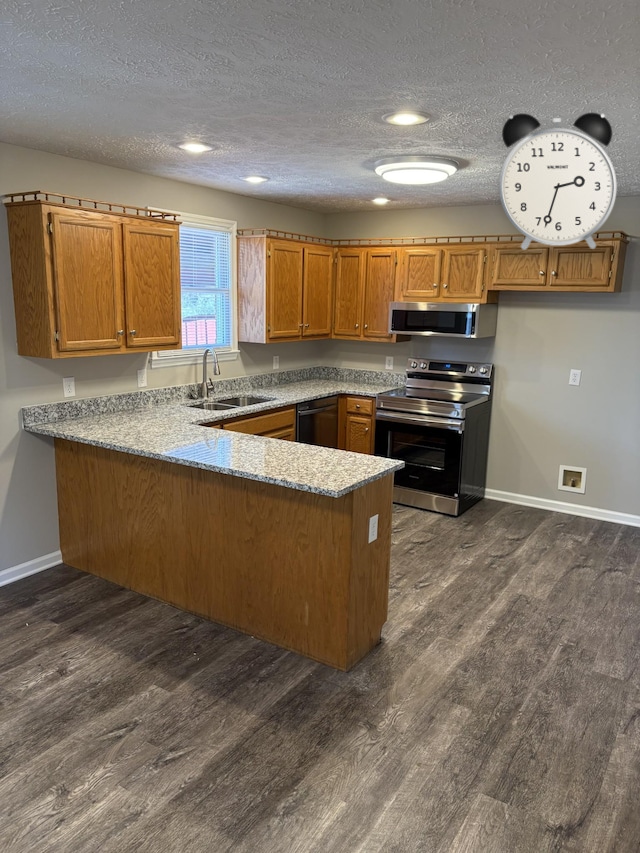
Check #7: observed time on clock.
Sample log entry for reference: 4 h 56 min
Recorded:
2 h 33 min
